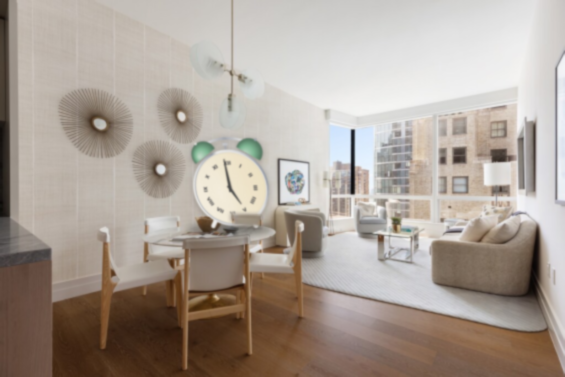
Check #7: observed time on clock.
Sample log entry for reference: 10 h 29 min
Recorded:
4 h 59 min
